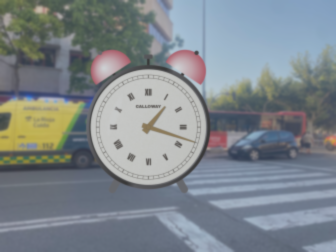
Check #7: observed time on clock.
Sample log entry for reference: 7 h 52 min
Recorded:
1 h 18 min
